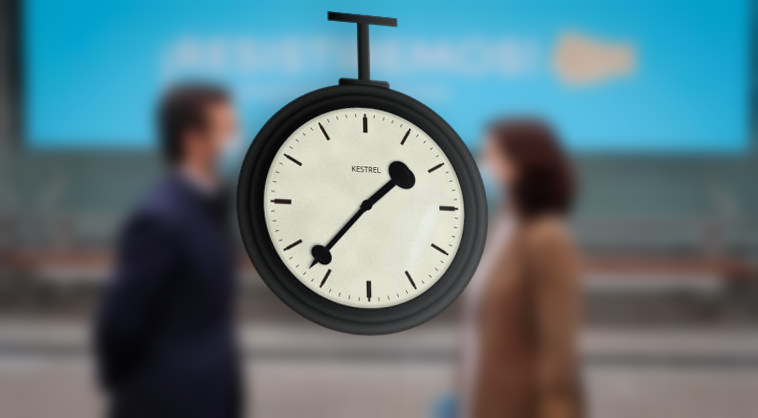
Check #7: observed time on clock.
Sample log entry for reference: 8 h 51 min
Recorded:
1 h 37 min
